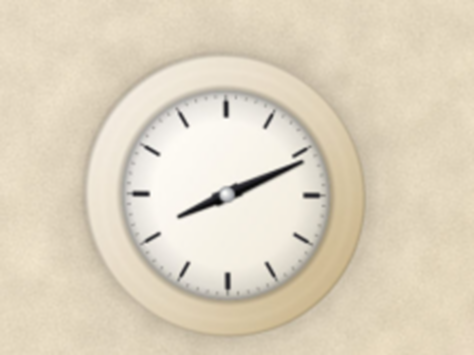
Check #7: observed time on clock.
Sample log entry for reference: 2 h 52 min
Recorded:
8 h 11 min
